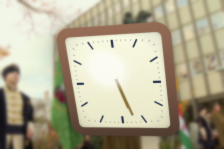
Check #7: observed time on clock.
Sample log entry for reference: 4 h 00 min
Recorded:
5 h 27 min
